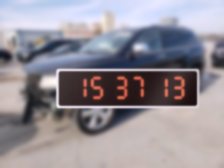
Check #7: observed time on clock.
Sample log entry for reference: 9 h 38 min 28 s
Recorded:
15 h 37 min 13 s
